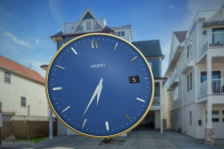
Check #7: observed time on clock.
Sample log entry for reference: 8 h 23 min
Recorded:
6 h 36 min
